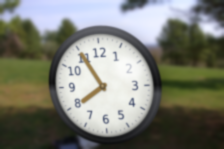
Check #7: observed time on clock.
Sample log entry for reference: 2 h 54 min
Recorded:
7 h 55 min
